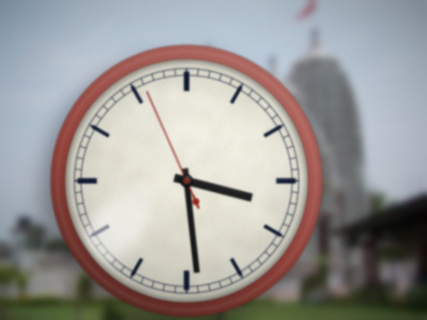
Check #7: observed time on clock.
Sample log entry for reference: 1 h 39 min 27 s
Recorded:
3 h 28 min 56 s
